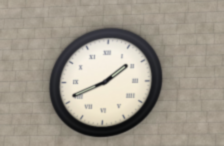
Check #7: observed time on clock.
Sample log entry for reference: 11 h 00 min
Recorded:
1 h 41 min
